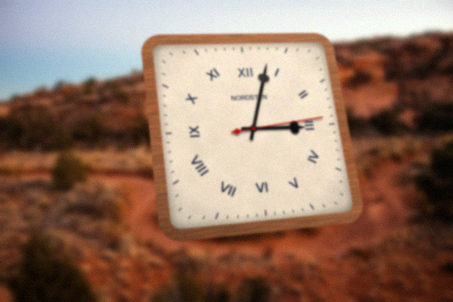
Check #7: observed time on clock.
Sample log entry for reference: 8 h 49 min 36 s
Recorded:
3 h 03 min 14 s
